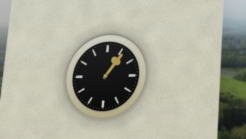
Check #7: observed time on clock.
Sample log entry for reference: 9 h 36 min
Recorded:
1 h 06 min
